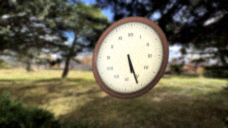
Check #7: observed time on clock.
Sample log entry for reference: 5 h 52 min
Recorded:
5 h 26 min
